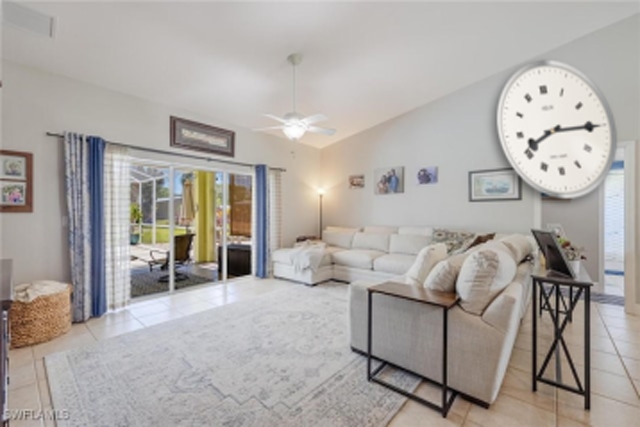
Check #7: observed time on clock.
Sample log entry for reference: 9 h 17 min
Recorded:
8 h 15 min
